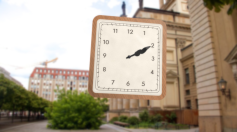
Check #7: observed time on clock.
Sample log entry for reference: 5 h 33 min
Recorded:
2 h 10 min
